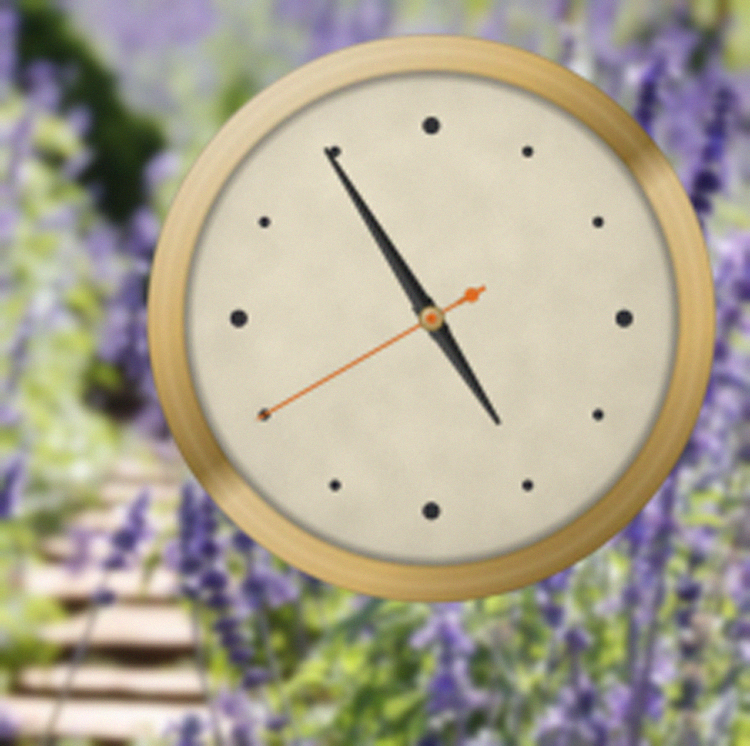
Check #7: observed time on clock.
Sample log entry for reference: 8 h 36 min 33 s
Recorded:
4 h 54 min 40 s
